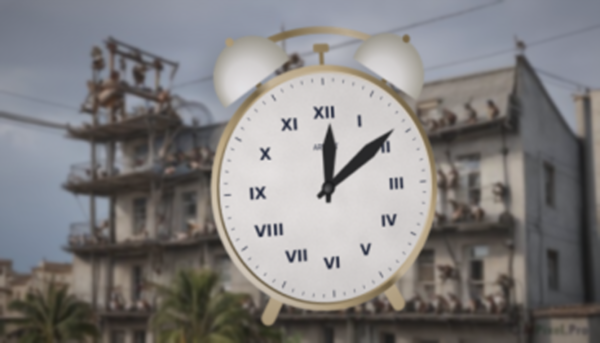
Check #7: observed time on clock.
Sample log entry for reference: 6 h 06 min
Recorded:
12 h 09 min
